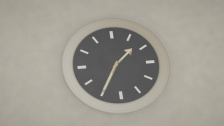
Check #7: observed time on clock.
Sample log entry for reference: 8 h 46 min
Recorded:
1 h 35 min
